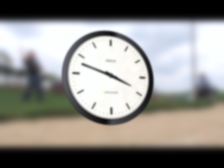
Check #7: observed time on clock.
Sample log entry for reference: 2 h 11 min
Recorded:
3 h 48 min
